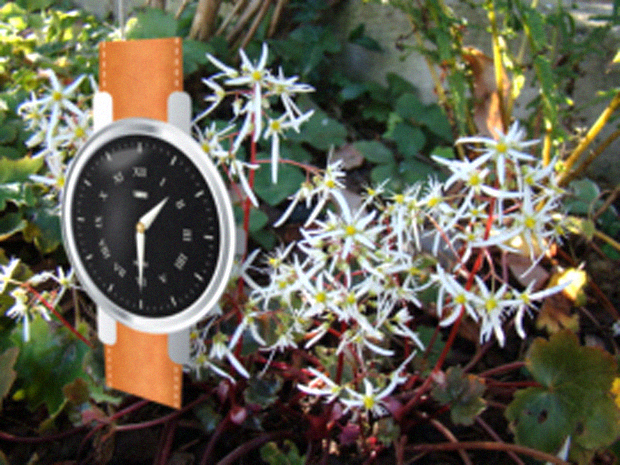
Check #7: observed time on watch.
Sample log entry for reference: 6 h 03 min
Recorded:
1 h 30 min
